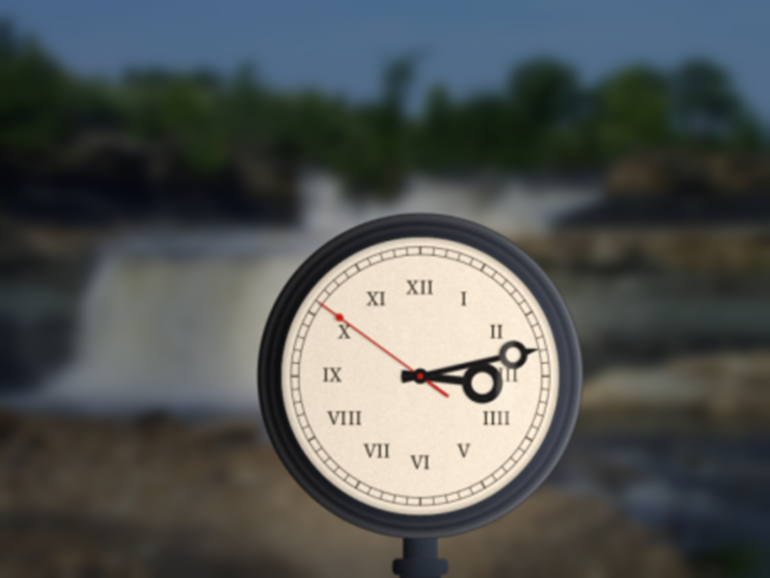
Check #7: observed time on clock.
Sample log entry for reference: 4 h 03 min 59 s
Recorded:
3 h 12 min 51 s
